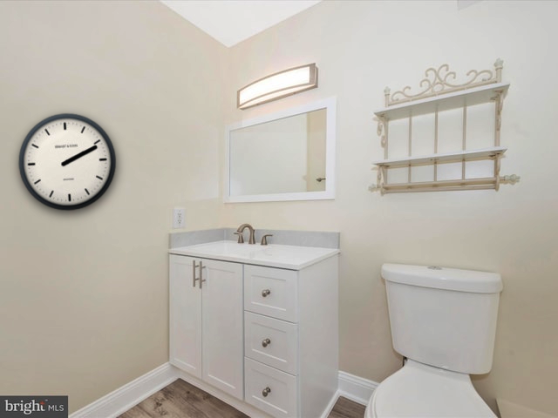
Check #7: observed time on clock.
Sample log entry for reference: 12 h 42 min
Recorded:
2 h 11 min
